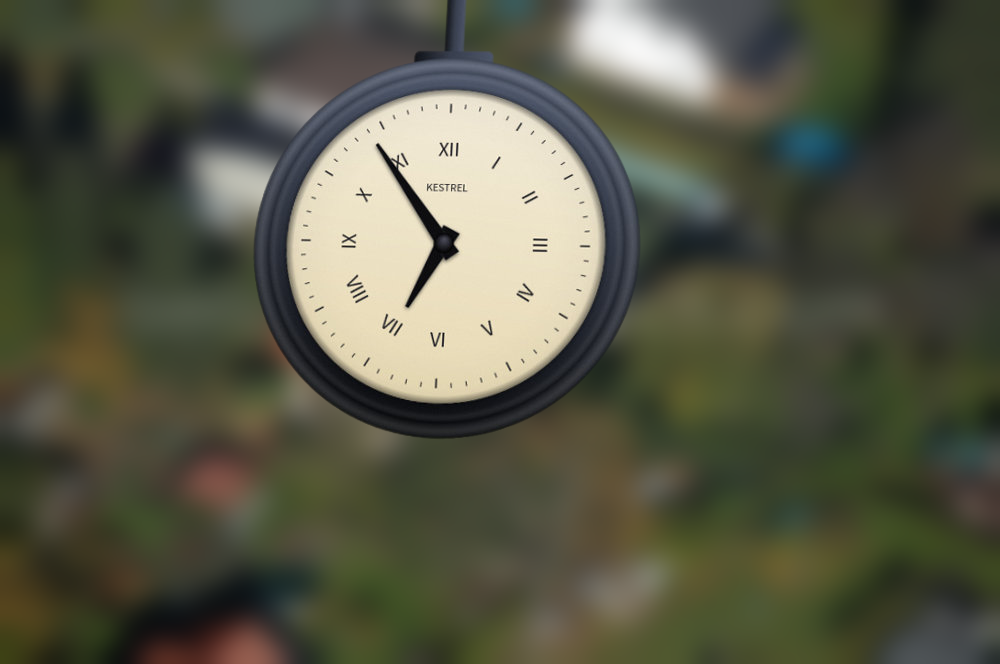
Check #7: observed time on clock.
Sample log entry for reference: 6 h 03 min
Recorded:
6 h 54 min
